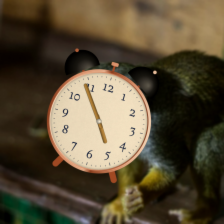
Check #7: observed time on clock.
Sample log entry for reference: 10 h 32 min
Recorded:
4 h 54 min
